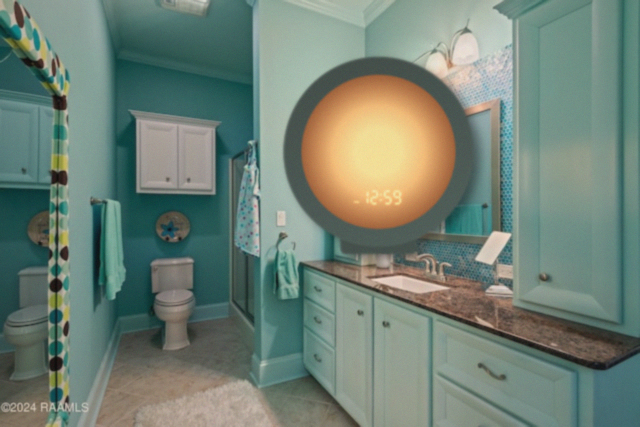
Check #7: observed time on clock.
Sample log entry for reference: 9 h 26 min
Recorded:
12 h 59 min
